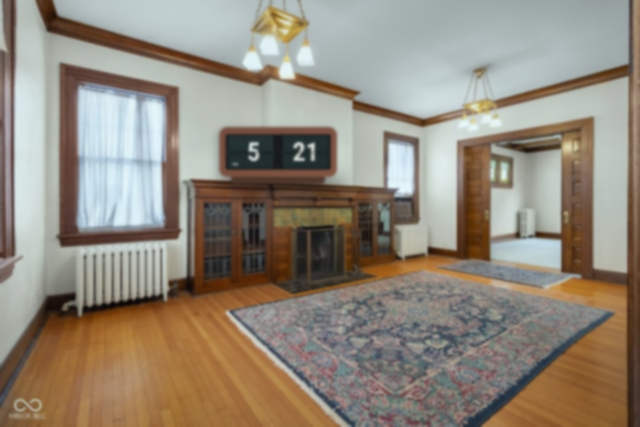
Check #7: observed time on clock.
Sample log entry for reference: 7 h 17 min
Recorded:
5 h 21 min
